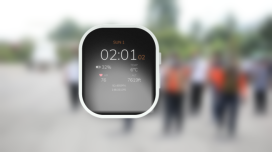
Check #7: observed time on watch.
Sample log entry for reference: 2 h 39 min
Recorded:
2 h 01 min
